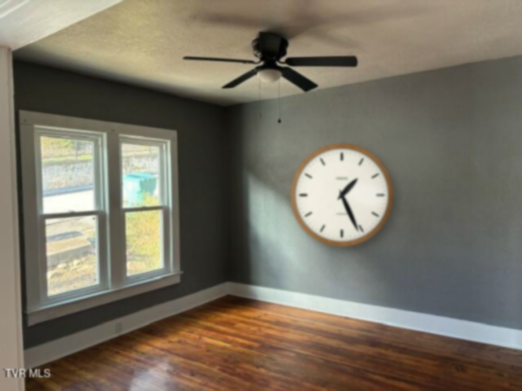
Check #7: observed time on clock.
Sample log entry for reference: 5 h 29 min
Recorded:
1 h 26 min
